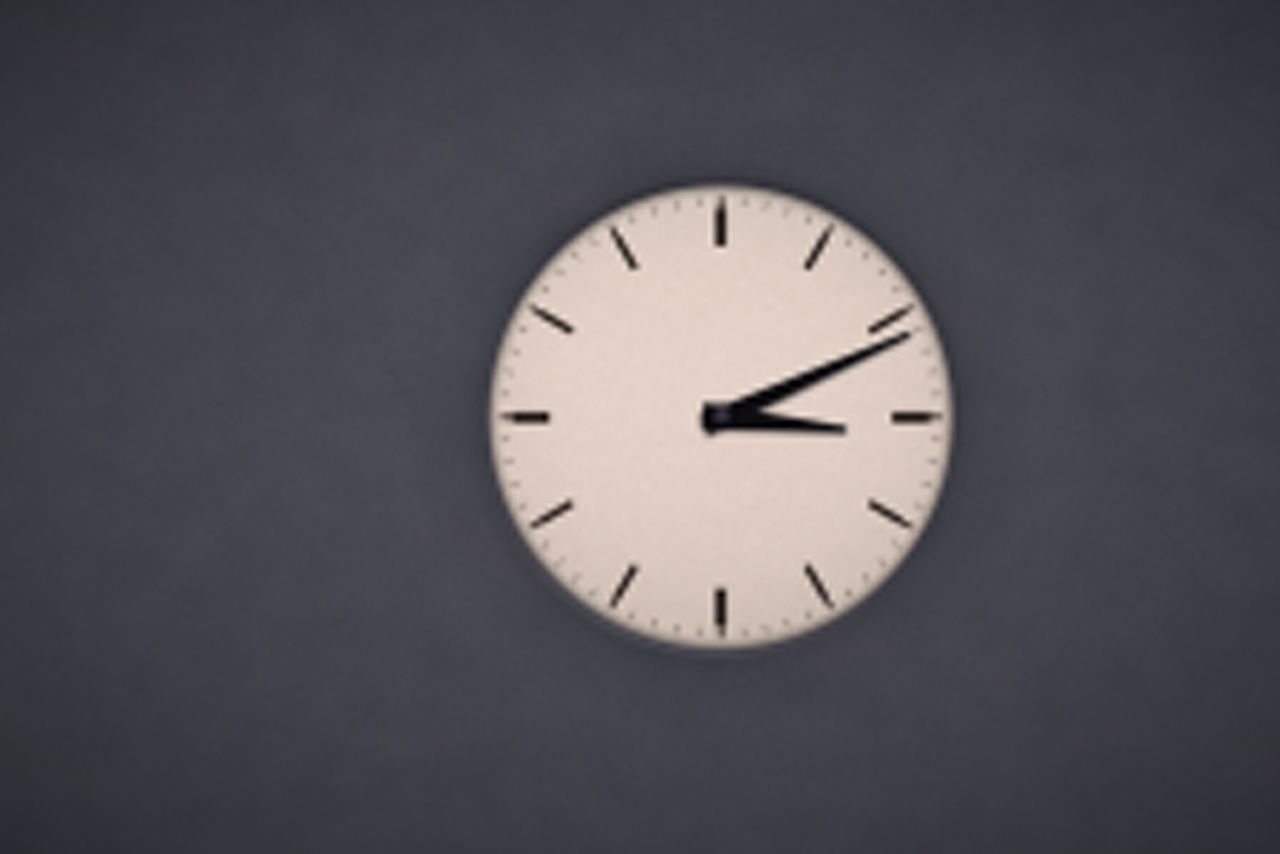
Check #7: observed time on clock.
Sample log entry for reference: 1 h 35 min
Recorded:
3 h 11 min
